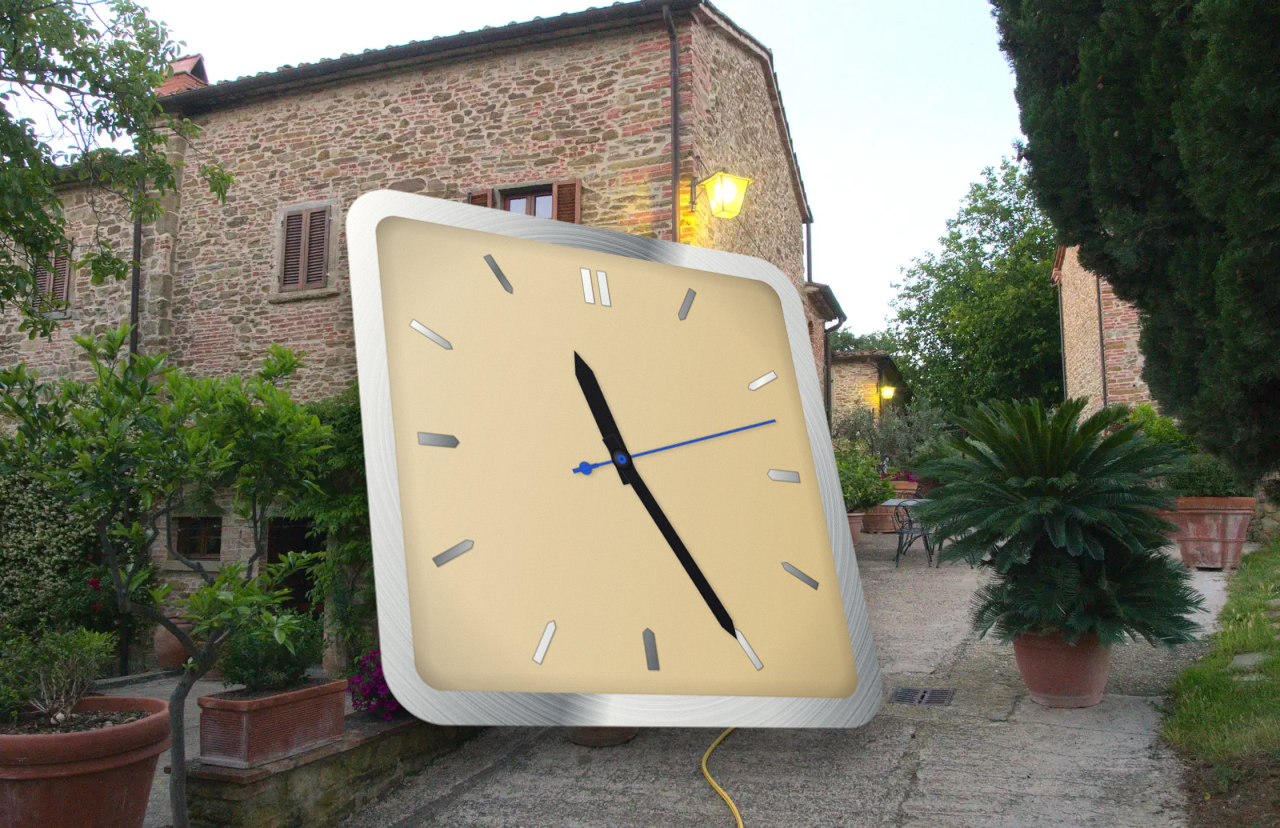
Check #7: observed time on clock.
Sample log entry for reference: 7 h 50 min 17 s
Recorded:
11 h 25 min 12 s
